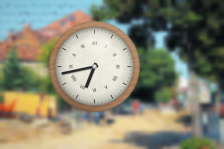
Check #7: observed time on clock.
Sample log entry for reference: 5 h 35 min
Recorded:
6 h 43 min
